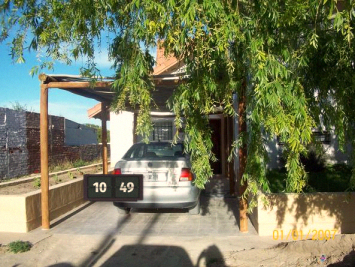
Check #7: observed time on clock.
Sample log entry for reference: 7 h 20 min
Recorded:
10 h 49 min
